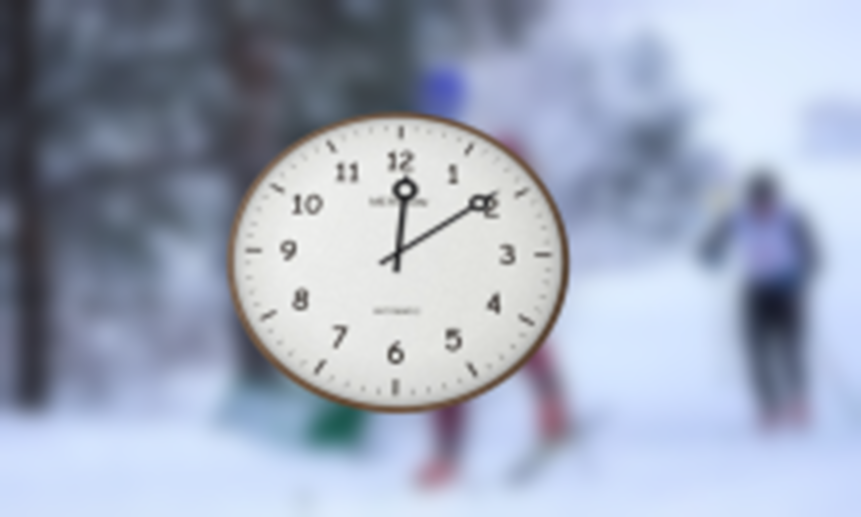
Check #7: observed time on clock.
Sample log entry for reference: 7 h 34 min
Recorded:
12 h 09 min
